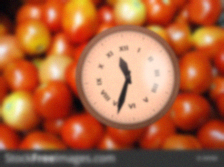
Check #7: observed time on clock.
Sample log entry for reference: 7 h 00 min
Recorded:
11 h 34 min
